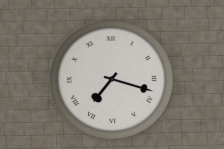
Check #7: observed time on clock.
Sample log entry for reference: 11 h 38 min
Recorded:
7 h 18 min
